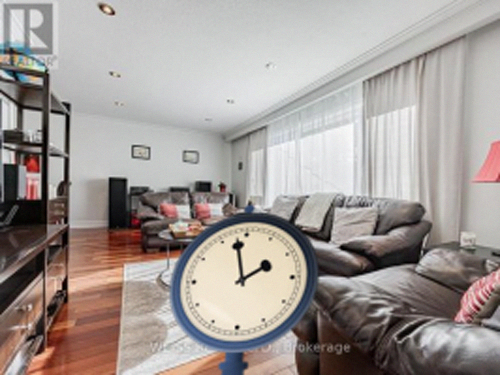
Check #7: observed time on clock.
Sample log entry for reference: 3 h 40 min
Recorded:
1 h 58 min
